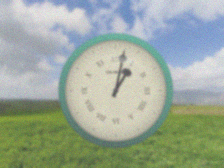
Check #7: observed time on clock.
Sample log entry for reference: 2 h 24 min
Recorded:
1 h 02 min
